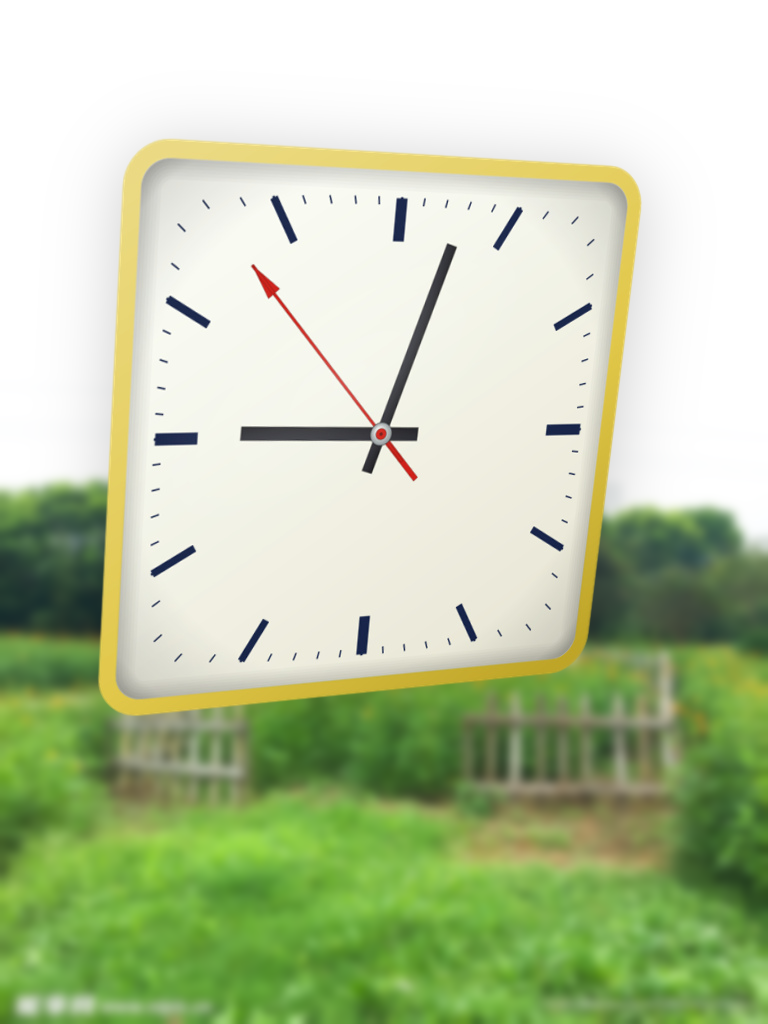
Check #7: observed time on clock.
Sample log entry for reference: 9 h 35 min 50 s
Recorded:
9 h 02 min 53 s
